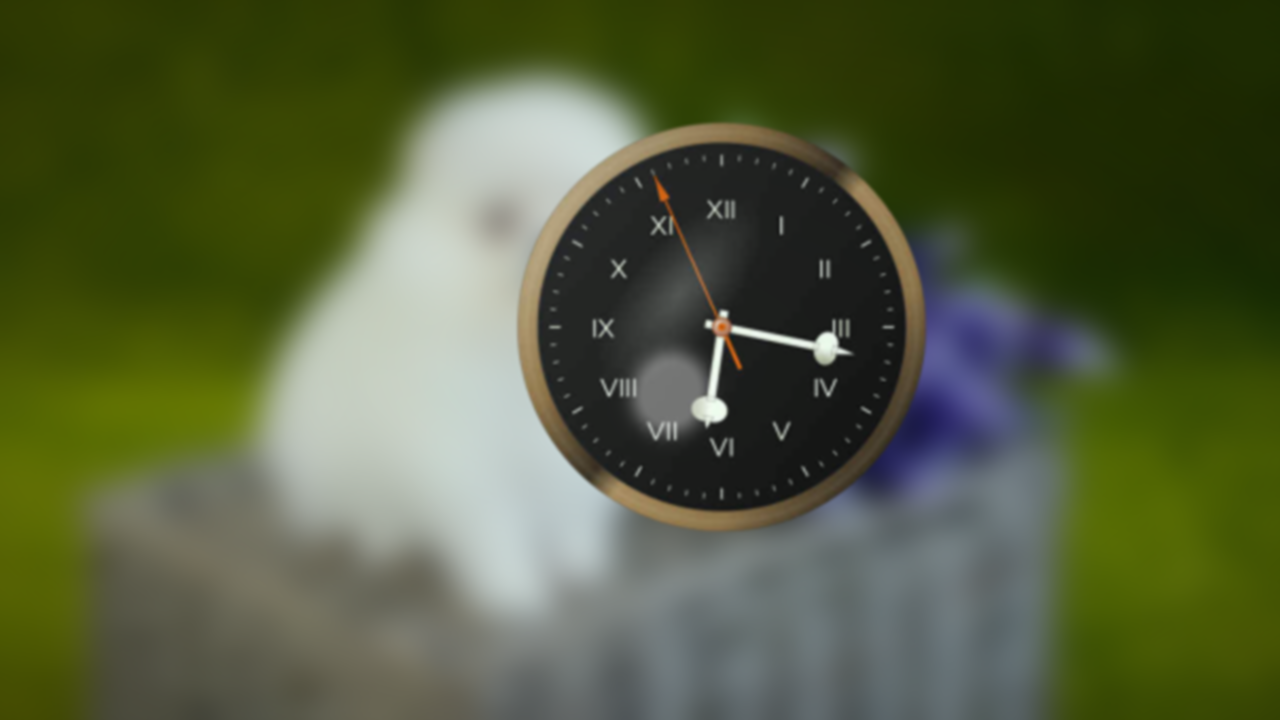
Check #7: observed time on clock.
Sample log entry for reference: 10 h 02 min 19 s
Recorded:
6 h 16 min 56 s
